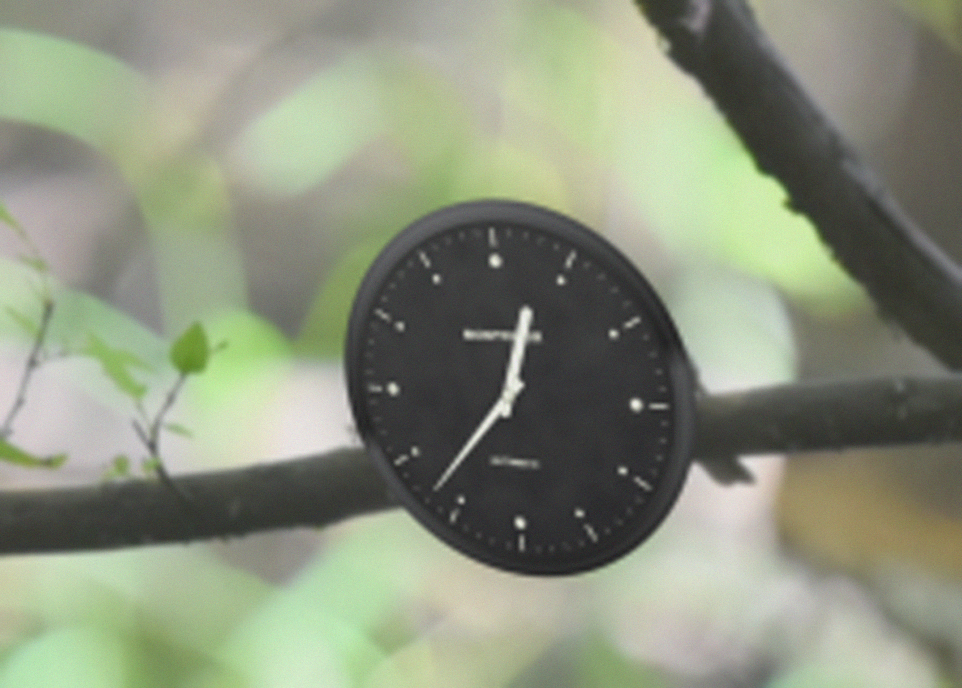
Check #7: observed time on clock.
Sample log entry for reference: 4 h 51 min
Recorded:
12 h 37 min
